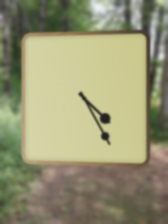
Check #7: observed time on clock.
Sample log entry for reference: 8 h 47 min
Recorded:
4 h 25 min
